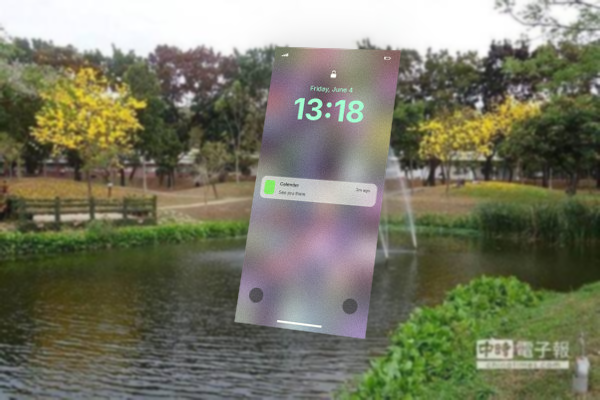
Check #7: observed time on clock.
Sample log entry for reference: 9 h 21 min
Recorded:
13 h 18 min
